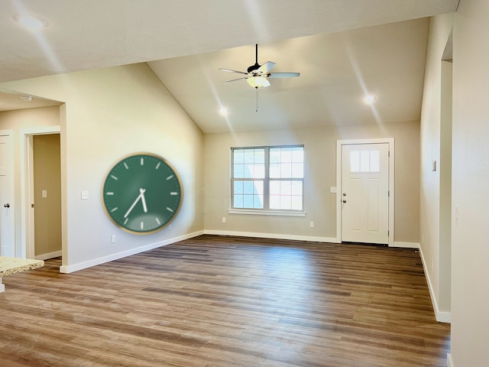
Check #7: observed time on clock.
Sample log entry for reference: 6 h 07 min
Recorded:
5 h 36 min
